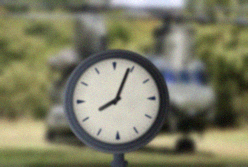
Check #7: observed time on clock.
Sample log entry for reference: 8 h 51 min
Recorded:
8 h 04 min
